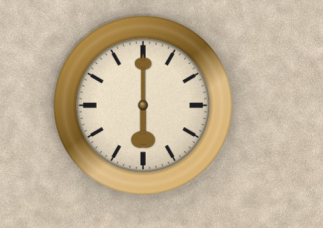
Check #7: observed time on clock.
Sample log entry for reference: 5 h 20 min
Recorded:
6 h 00 min
